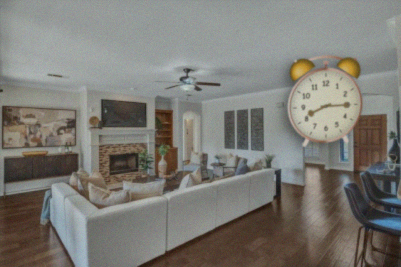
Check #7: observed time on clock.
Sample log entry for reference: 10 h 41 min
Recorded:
8 h 15 min
